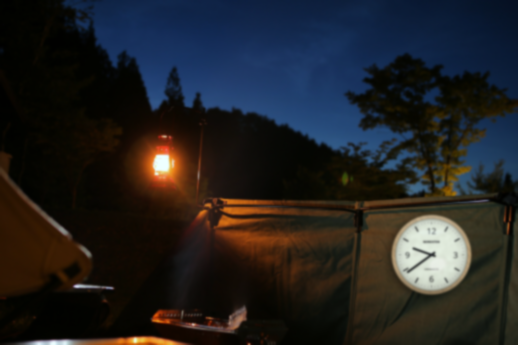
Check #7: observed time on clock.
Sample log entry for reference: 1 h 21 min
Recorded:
9 h 39 min
